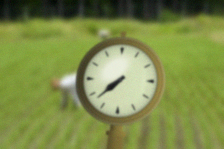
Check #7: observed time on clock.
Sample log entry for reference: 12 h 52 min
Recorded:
7 h 38 min
